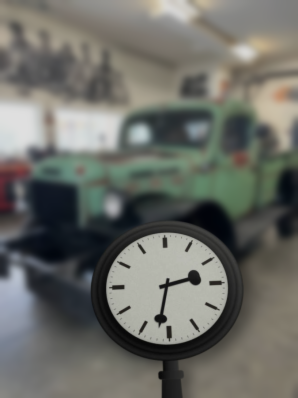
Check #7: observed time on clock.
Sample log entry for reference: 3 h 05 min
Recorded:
2 h 32 min
